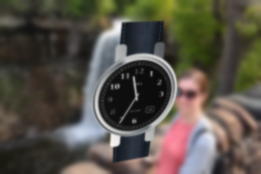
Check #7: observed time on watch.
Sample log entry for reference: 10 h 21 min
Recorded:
11 h 35 min
